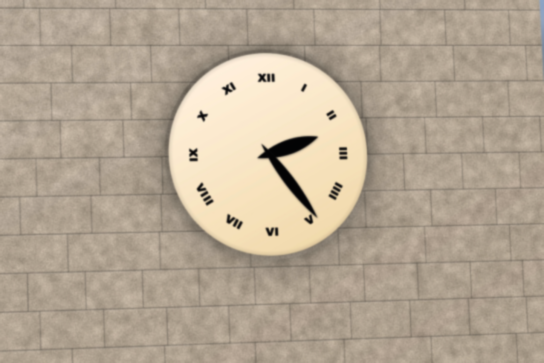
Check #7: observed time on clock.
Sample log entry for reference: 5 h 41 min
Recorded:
2 h 24 min
